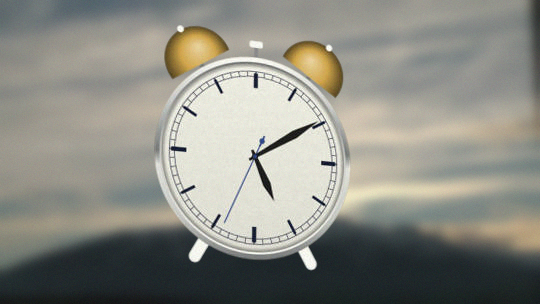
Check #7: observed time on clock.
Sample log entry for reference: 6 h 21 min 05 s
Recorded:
5 h 09 min 34 s
